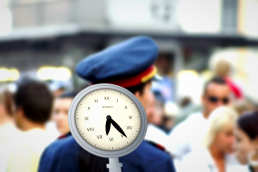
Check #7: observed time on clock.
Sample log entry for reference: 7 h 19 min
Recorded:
6 h 24 min
